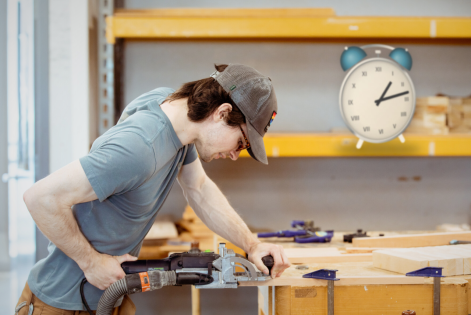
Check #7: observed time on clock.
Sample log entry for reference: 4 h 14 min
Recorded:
1 h 13 min
